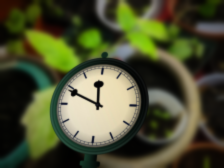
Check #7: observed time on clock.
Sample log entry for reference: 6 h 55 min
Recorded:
11 h 49 min
